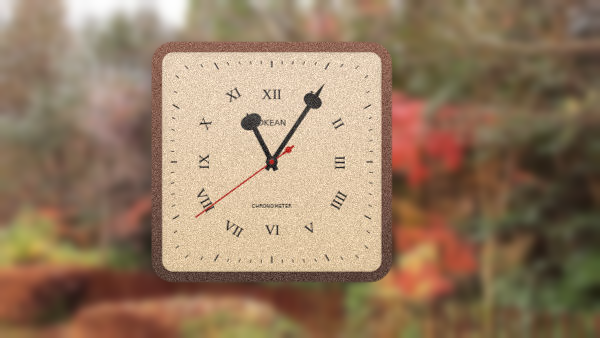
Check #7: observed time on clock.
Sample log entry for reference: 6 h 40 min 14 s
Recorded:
11 h 05 min 39 s
